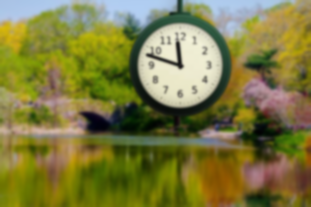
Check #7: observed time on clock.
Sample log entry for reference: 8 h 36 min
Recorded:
11 h 48 min
